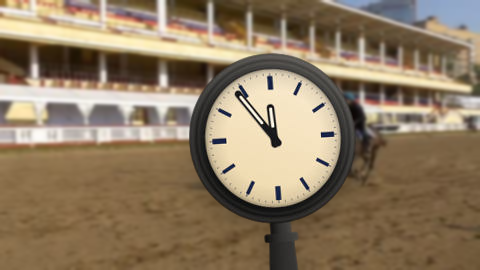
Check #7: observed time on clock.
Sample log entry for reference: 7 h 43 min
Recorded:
11 h 54 min
